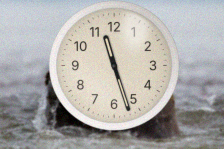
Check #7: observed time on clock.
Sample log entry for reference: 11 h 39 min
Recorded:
11 h 27 min
